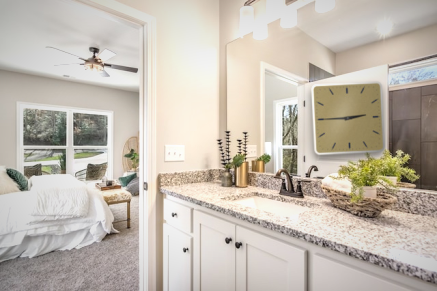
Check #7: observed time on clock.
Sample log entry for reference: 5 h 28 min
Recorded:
2 h 45 min
